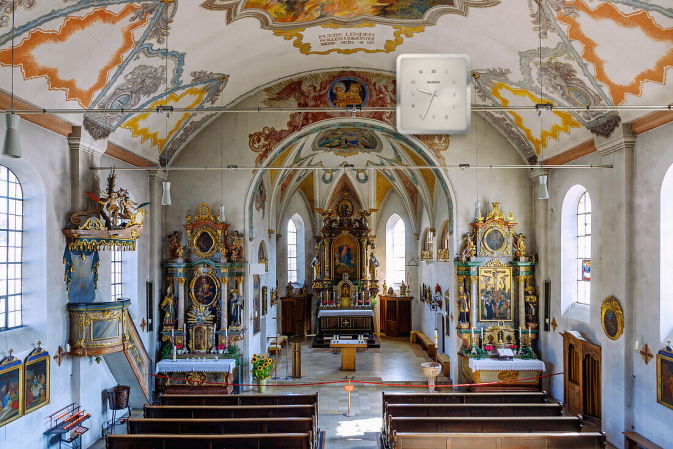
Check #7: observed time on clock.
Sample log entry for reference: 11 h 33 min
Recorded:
9 h 34 min
